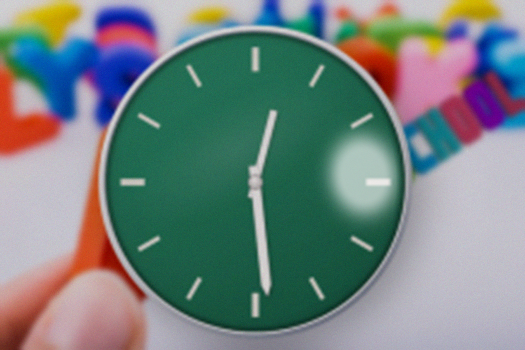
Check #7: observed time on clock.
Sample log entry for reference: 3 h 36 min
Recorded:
12 h 29 min
